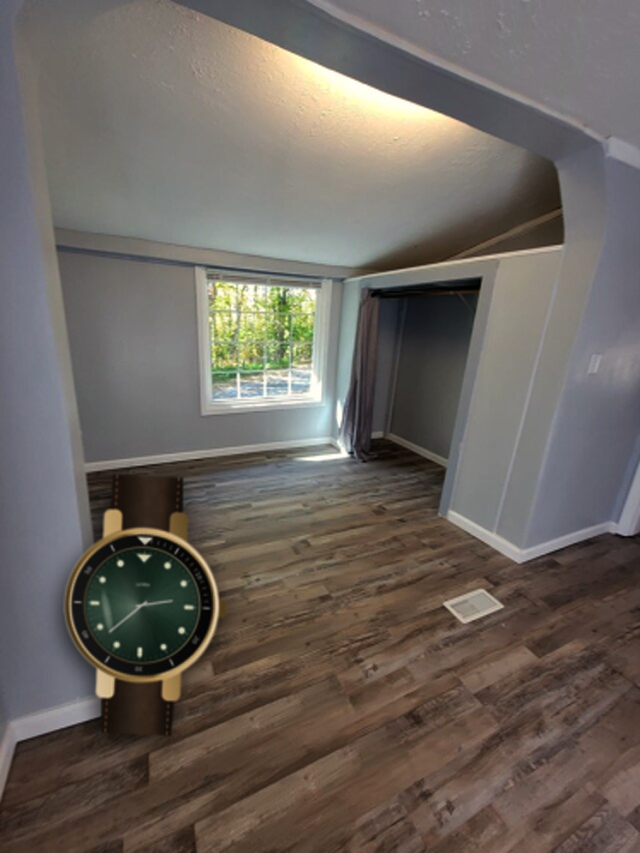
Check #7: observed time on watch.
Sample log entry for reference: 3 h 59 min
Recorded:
2 h 38 min
